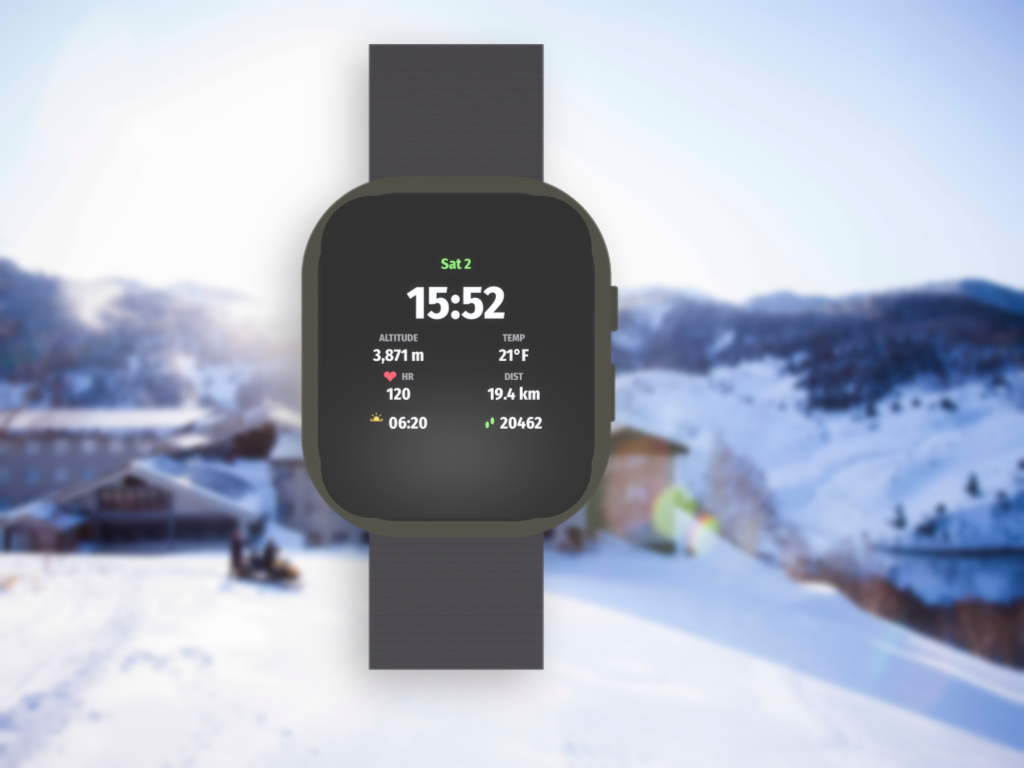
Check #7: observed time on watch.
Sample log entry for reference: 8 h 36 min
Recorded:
15 h 52 min
